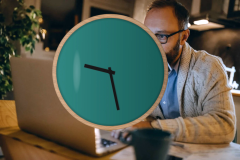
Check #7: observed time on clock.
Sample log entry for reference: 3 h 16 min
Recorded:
9 h 28 min
